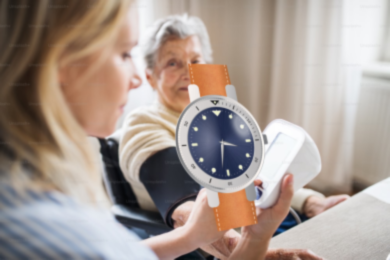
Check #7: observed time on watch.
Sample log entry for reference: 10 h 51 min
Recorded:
3 h 32 min
